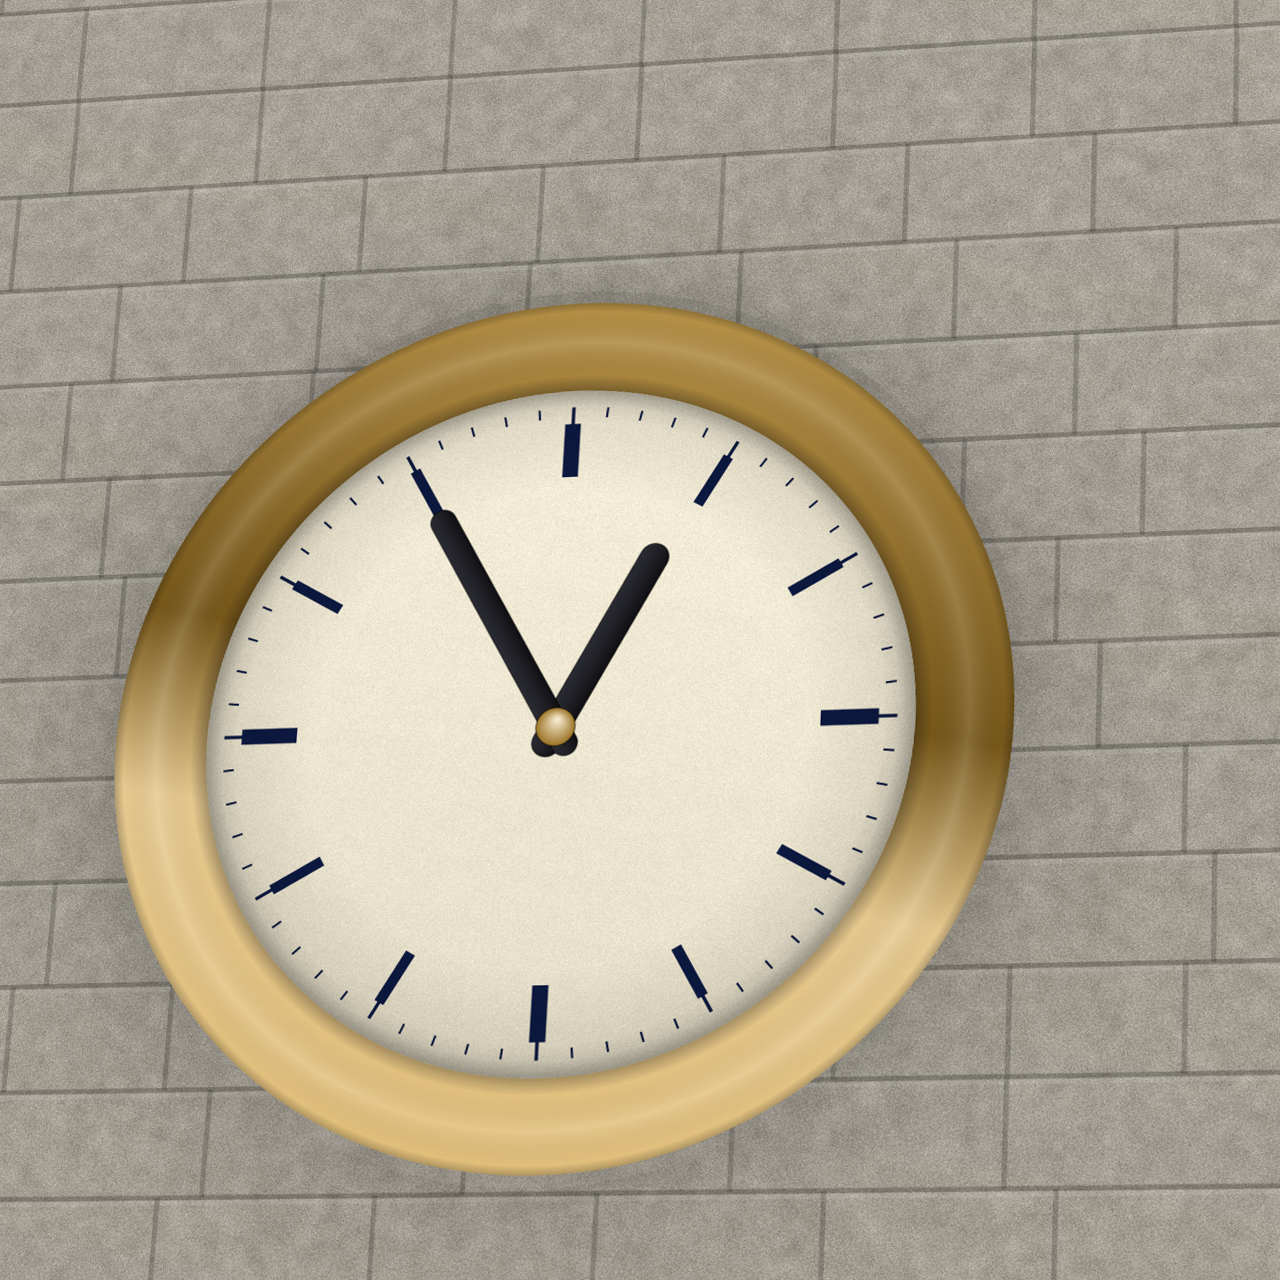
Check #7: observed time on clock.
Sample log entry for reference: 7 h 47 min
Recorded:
12 h 55 min
